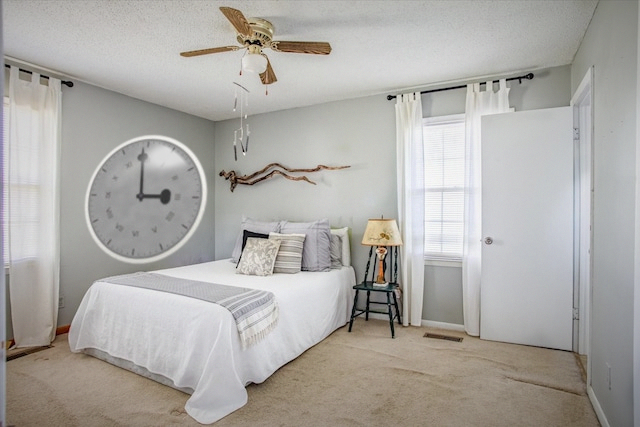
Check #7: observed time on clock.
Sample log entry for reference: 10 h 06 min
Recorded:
2 h 59 min
